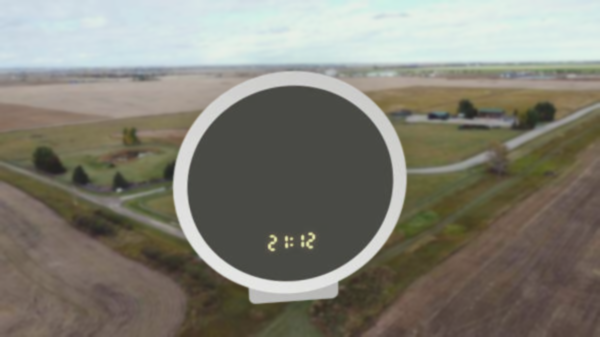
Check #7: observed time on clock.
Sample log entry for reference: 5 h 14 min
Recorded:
21 h 12 min
